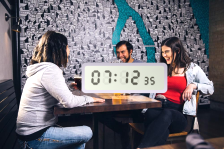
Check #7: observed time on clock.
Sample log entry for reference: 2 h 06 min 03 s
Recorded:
7 h 12 min 35 s
